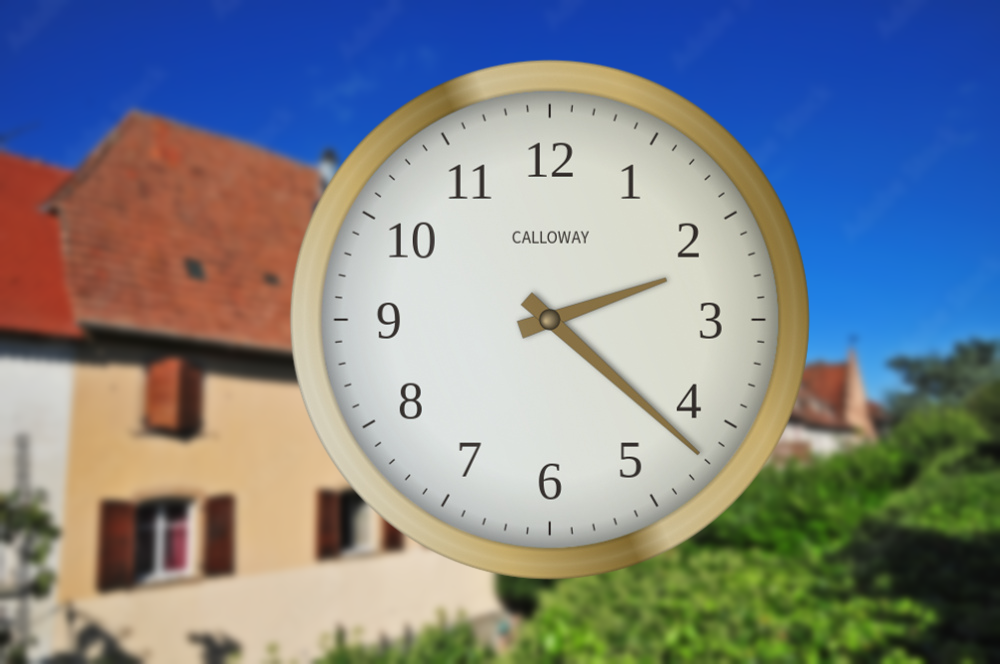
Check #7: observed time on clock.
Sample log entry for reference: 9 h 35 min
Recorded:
2 h 22 min
